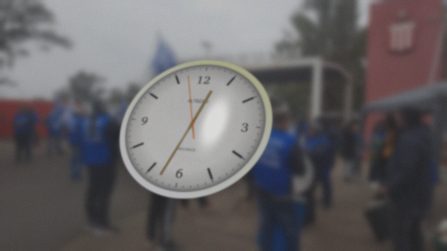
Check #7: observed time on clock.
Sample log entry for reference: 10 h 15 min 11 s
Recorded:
12 h 32 min 57 s
